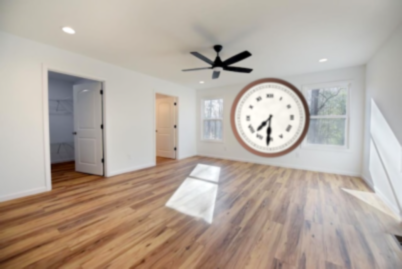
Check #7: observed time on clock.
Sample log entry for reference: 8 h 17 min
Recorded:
7 h 31 min
